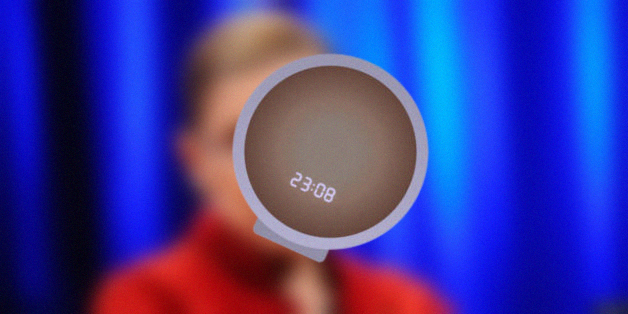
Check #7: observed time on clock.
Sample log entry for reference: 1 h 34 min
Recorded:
23 h 08 min
